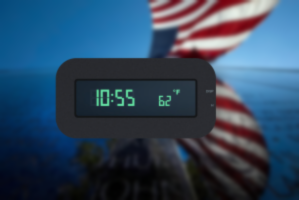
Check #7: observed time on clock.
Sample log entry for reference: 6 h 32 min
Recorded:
10 h 55 min
